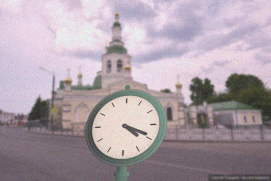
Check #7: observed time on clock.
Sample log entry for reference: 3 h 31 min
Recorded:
4 h 19 min
